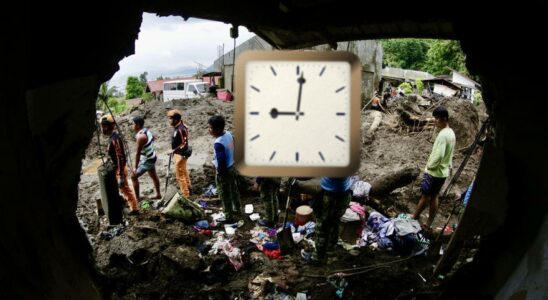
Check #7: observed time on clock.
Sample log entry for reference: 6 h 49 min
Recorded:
9 h 01 min
